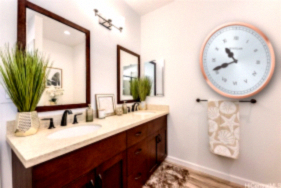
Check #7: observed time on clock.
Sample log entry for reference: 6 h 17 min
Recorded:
10 h 41 min
